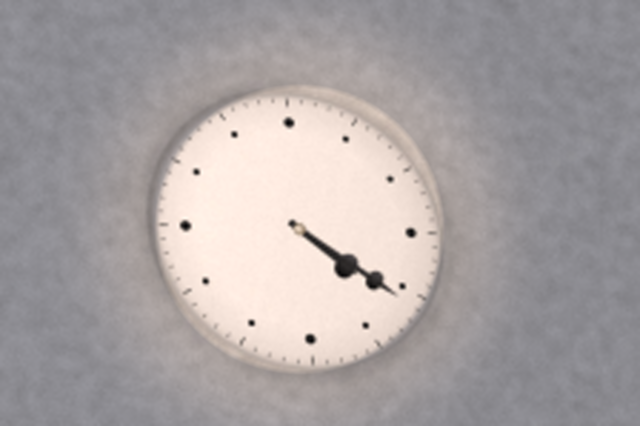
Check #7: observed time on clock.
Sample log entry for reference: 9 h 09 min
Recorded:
4 h 21 min
